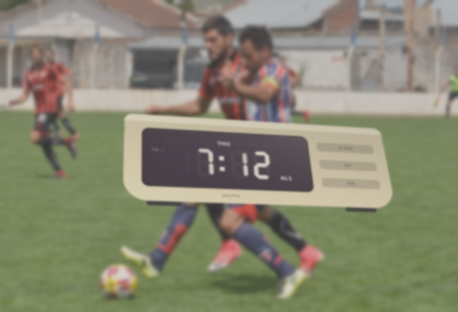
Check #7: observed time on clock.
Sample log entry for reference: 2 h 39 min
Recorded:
7 h 12 min
